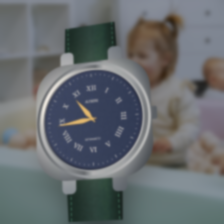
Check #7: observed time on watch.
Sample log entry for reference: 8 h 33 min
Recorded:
10 h 44 min
